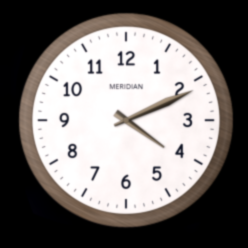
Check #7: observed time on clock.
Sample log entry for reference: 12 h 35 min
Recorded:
4 h 11 min
